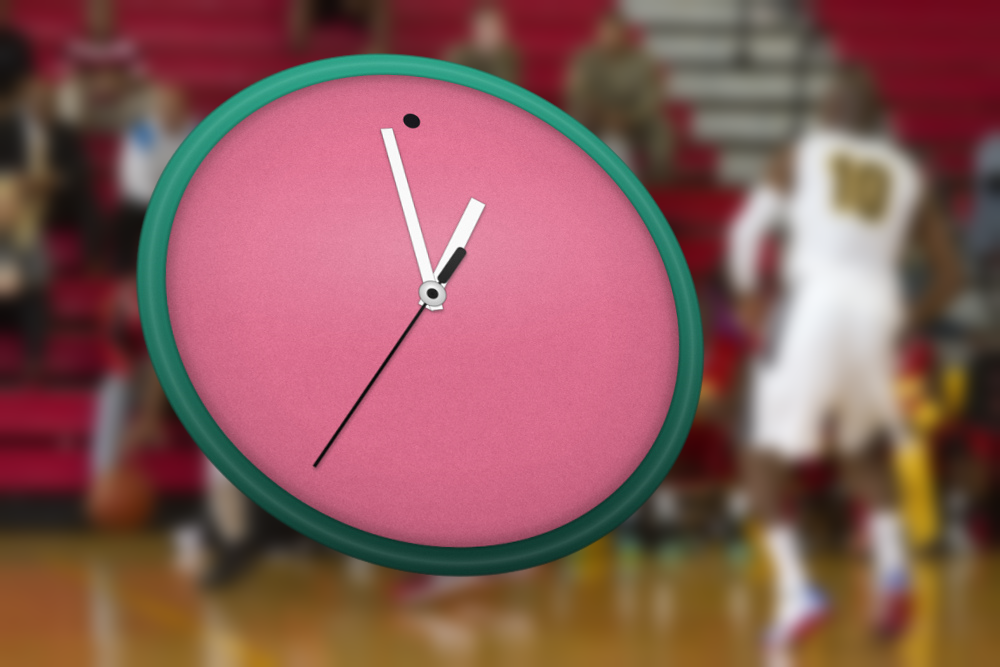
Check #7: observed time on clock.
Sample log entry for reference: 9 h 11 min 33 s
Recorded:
12 h 58 min 36 s
